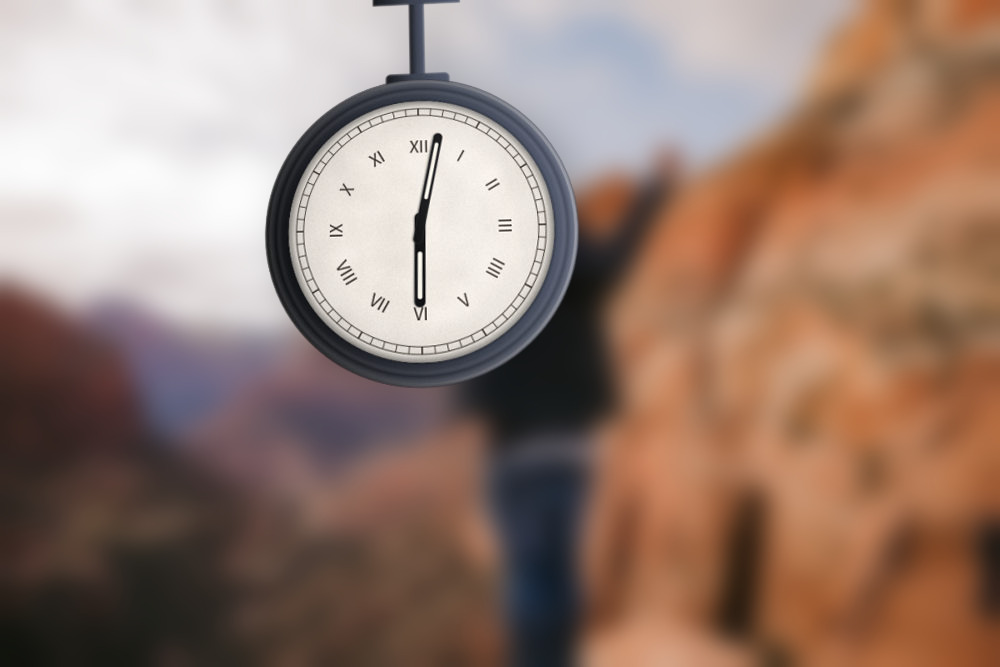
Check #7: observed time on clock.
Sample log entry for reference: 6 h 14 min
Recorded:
6 h 02 min
